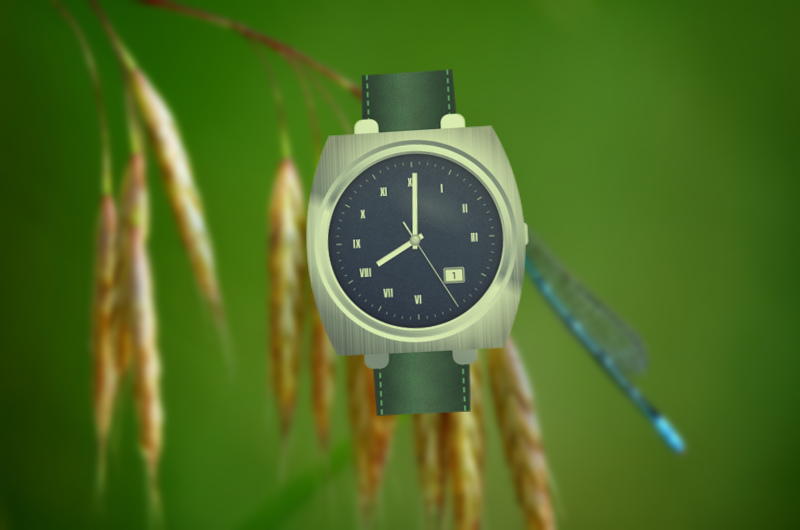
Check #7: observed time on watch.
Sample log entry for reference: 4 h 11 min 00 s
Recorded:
8 h 00 min 25 s
